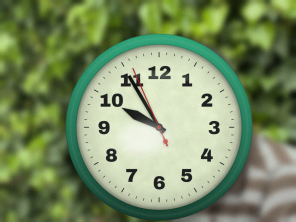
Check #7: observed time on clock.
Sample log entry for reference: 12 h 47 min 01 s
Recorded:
9 h 54 min 56 s
